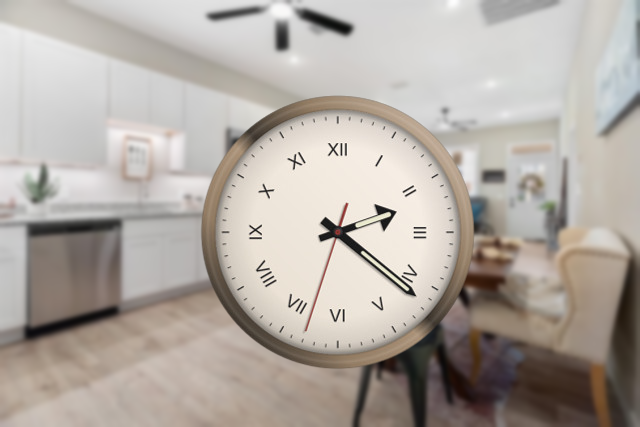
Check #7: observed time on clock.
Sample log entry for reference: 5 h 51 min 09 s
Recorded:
2 h 21 min 33 s
